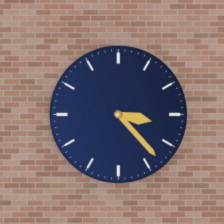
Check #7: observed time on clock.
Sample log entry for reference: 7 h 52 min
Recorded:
3 h 23 min
